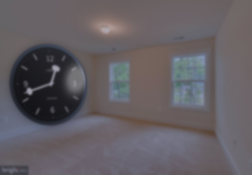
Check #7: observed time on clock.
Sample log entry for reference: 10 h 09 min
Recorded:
12 h 42 min
